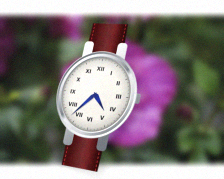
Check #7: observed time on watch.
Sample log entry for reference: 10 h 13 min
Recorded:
4 h 37 min
